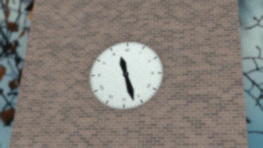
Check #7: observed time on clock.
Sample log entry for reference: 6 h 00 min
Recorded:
11 h 27 min
